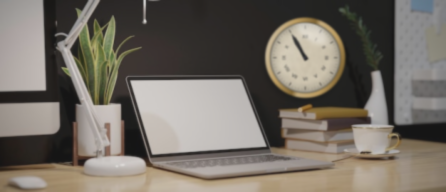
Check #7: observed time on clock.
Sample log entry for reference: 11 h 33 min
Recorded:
10 h 55 min
